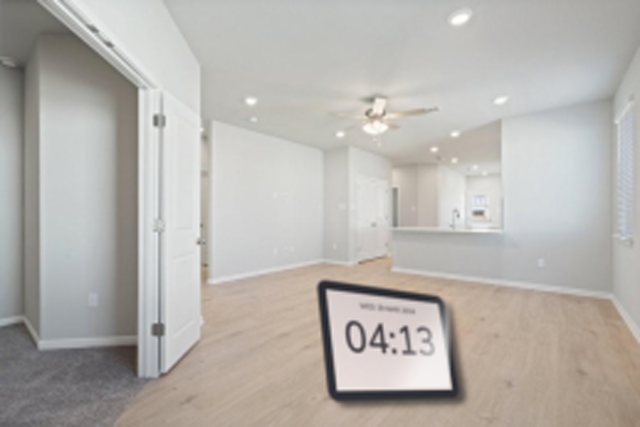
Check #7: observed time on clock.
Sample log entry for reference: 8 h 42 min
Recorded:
4 h 13 min
